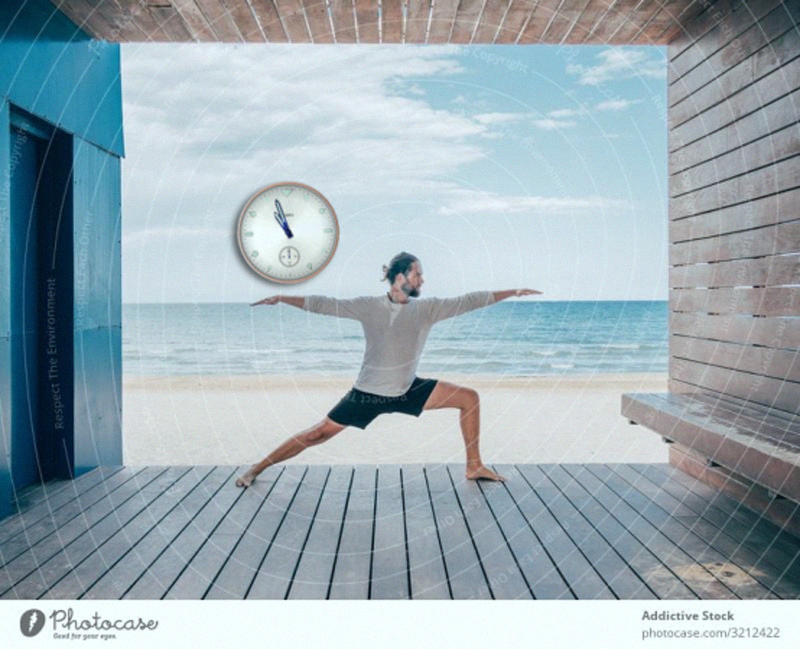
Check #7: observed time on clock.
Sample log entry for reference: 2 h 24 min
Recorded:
10 h 57 min
